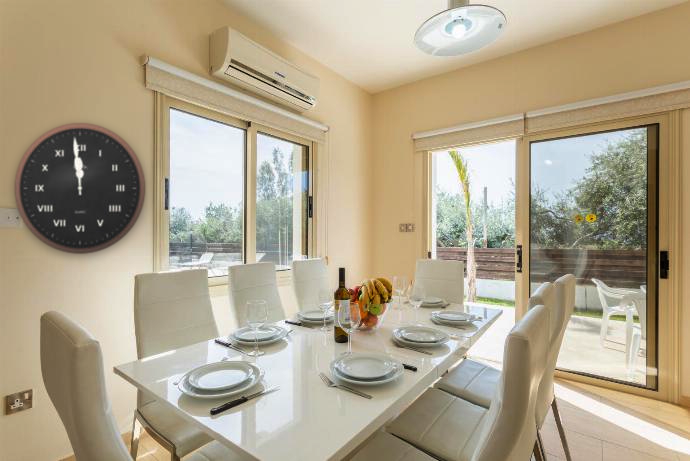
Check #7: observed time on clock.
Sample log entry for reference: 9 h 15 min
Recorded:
11 h 59 min
